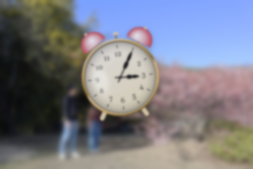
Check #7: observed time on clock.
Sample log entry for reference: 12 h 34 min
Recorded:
3 h 05 min
